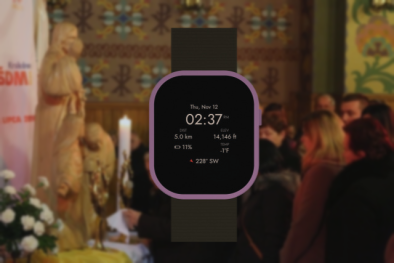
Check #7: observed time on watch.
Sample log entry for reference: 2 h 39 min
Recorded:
2 h 37 min
